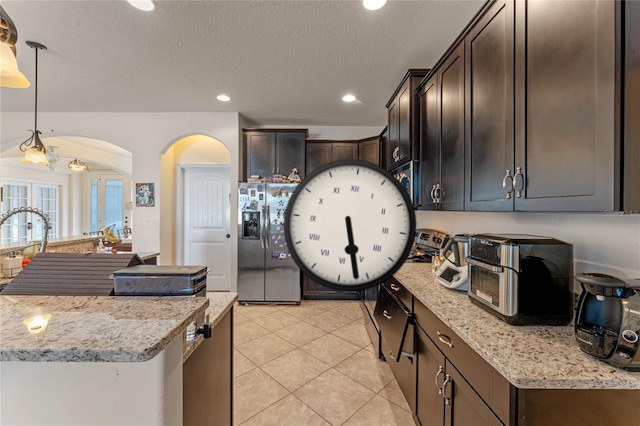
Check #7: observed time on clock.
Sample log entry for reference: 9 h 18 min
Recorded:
5 h 27 min
